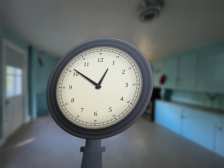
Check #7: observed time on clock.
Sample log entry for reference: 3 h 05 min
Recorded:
12 h 51 min
